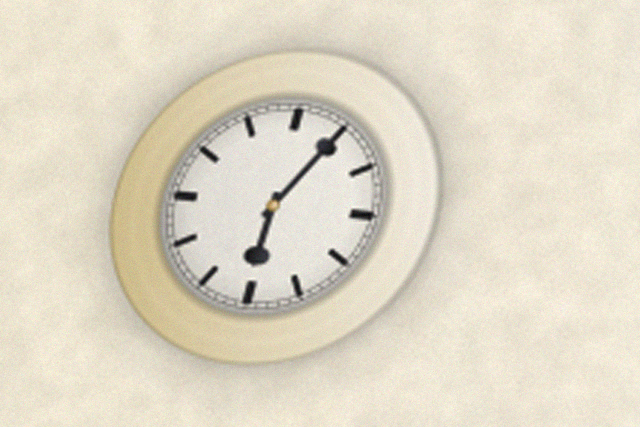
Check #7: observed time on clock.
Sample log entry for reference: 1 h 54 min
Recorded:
6 h 05 min
